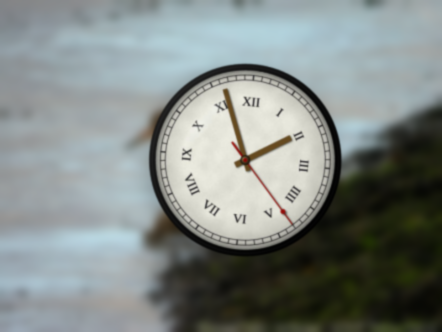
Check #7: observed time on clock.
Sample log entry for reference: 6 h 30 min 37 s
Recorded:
1 h 56 min 23 s
